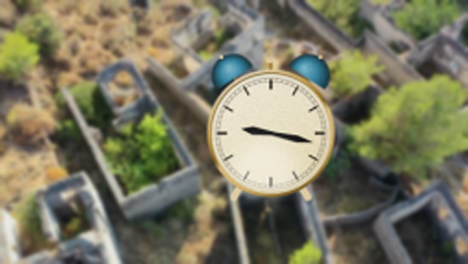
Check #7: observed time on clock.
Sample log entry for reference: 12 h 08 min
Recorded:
9 h 17 min
